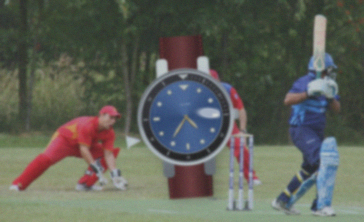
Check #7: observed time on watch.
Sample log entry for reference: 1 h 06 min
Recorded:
4 h 36 min
